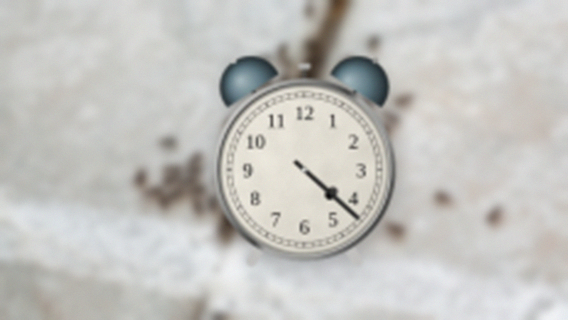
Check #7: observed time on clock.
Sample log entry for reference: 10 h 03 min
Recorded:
4 h 22 min
